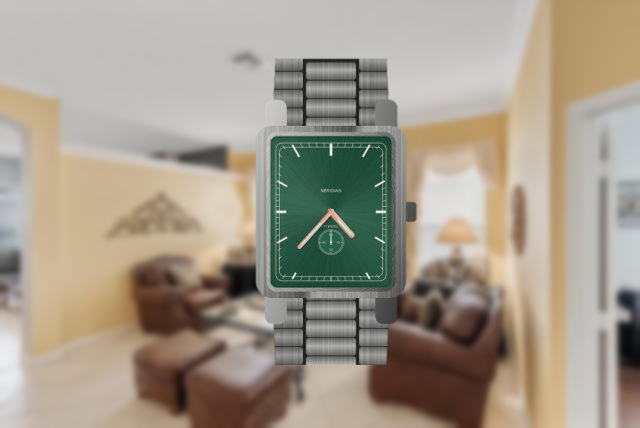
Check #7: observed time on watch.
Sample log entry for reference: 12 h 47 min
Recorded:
4 h 37 min
